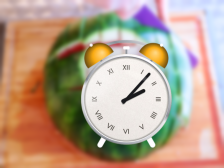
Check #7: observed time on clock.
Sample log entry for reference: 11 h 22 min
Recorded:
2 h 07 min
